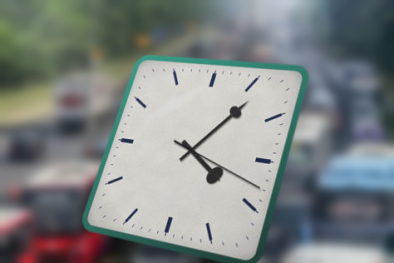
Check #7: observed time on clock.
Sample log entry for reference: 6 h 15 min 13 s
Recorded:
4 h 06 min 18 s
